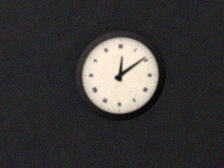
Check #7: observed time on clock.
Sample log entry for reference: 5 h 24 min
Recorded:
12 h 09 min
